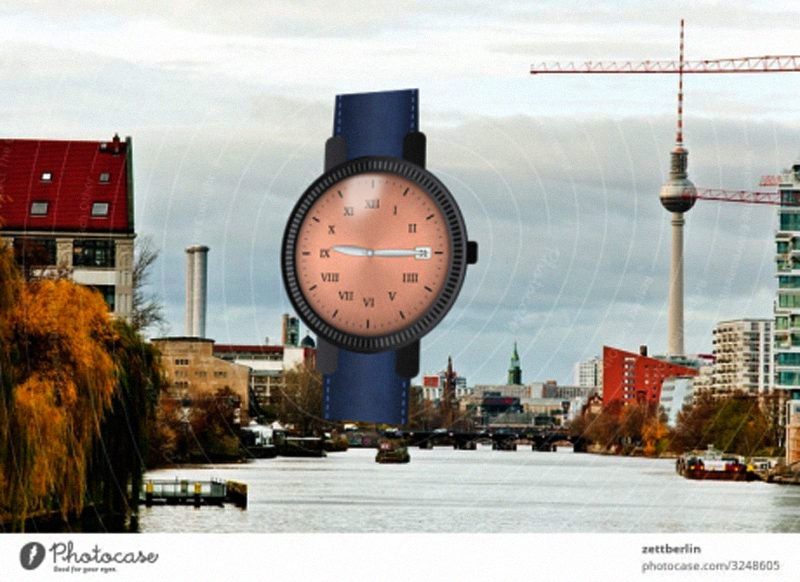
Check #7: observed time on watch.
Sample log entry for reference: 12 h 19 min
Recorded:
9 h 15 min
